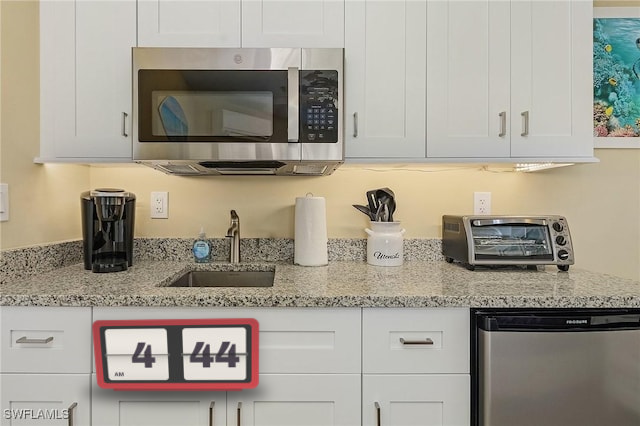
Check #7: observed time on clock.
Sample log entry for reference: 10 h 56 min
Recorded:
4 h 44 min
